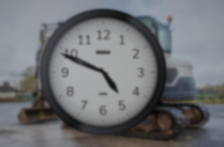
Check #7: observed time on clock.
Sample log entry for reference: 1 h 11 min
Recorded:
4 h 49 min
